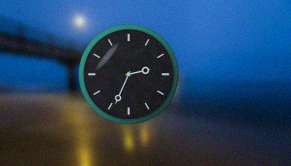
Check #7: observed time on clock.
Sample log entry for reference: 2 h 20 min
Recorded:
2 h 34 min
